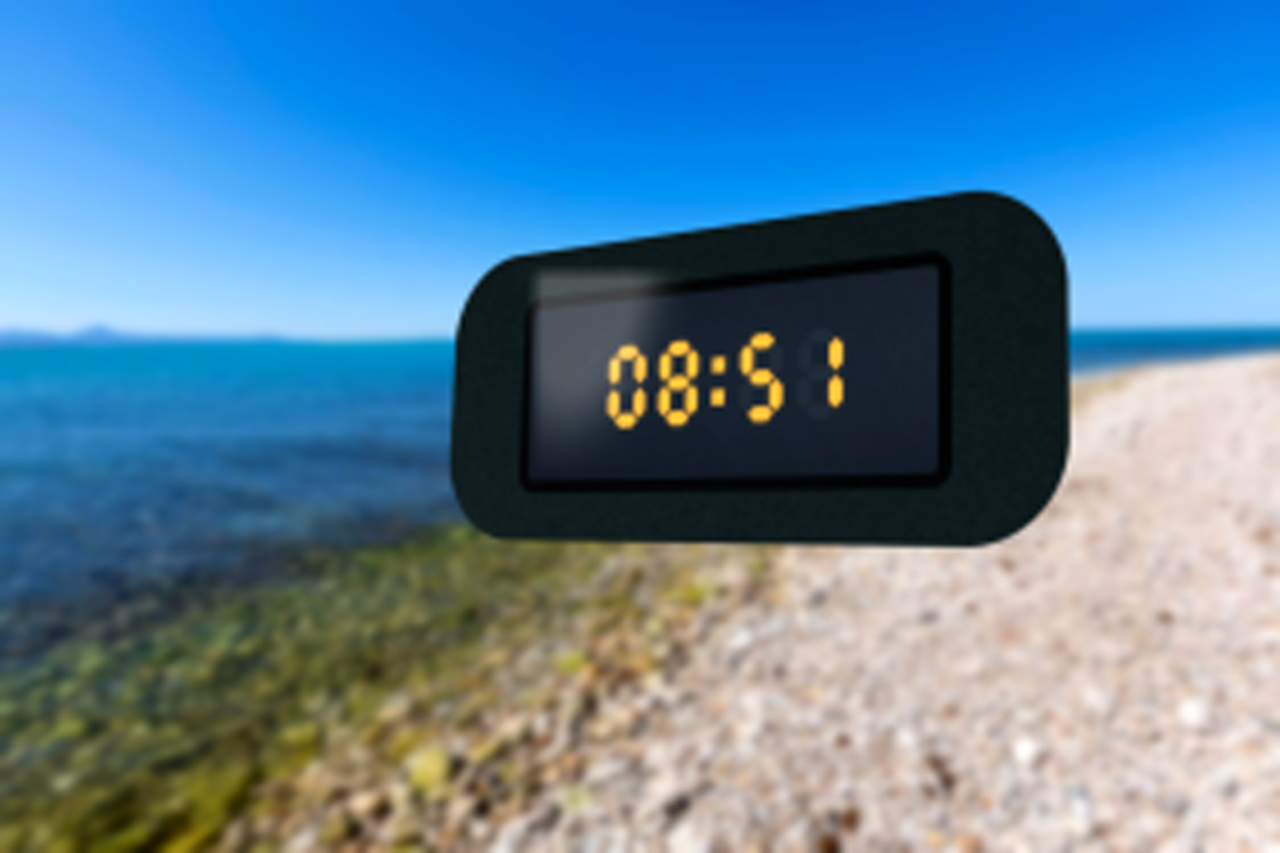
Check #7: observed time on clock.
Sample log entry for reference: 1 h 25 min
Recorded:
8 h 51 min
